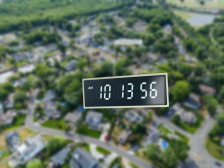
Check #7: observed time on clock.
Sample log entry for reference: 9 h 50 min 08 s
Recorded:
10 h 13 min 56 s
